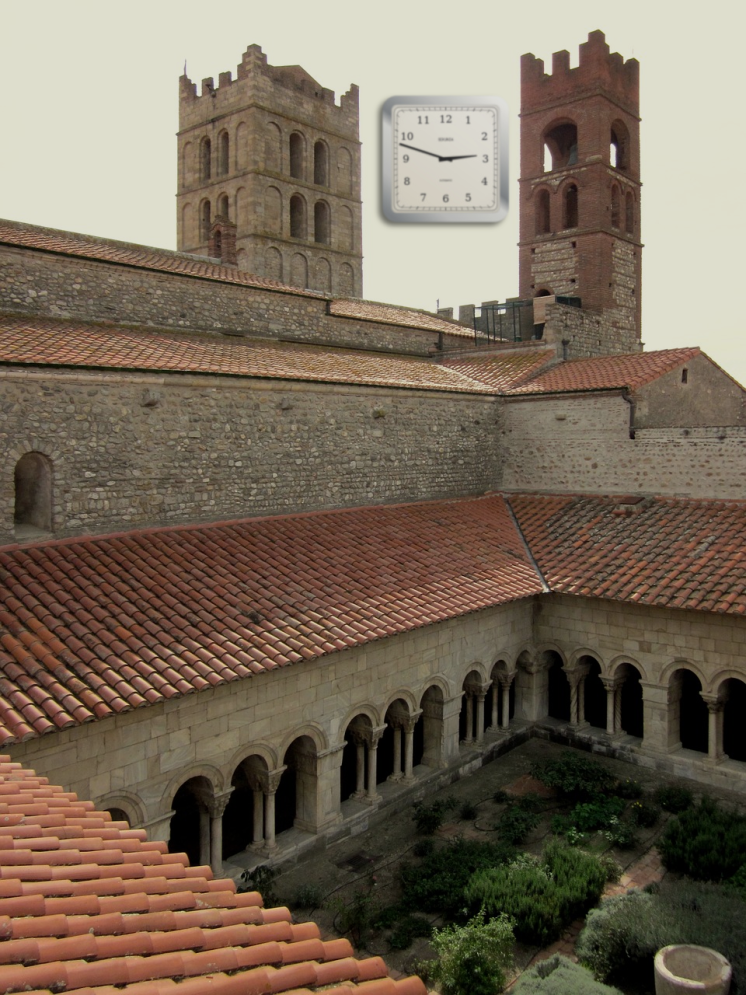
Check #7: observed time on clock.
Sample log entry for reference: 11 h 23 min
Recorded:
2 h 48 min
